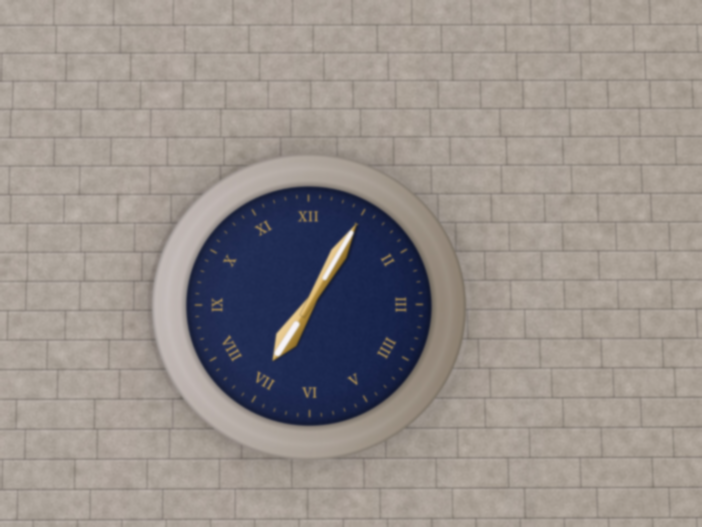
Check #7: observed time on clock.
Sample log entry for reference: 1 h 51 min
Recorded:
7 h 05 min
